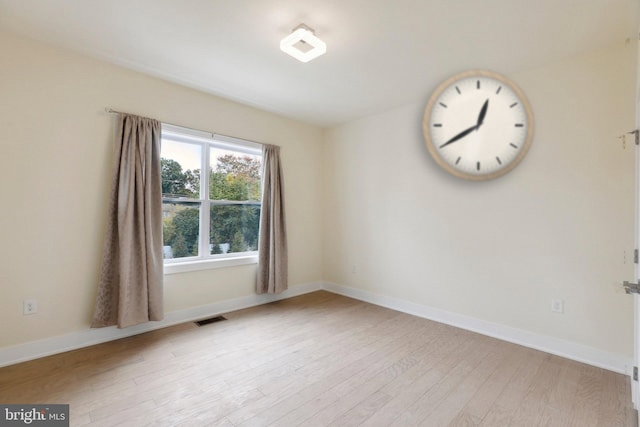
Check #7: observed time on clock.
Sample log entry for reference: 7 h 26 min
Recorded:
12 h 40 min
